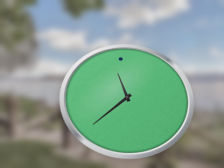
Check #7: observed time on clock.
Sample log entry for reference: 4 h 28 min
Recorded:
11 h 39 min
